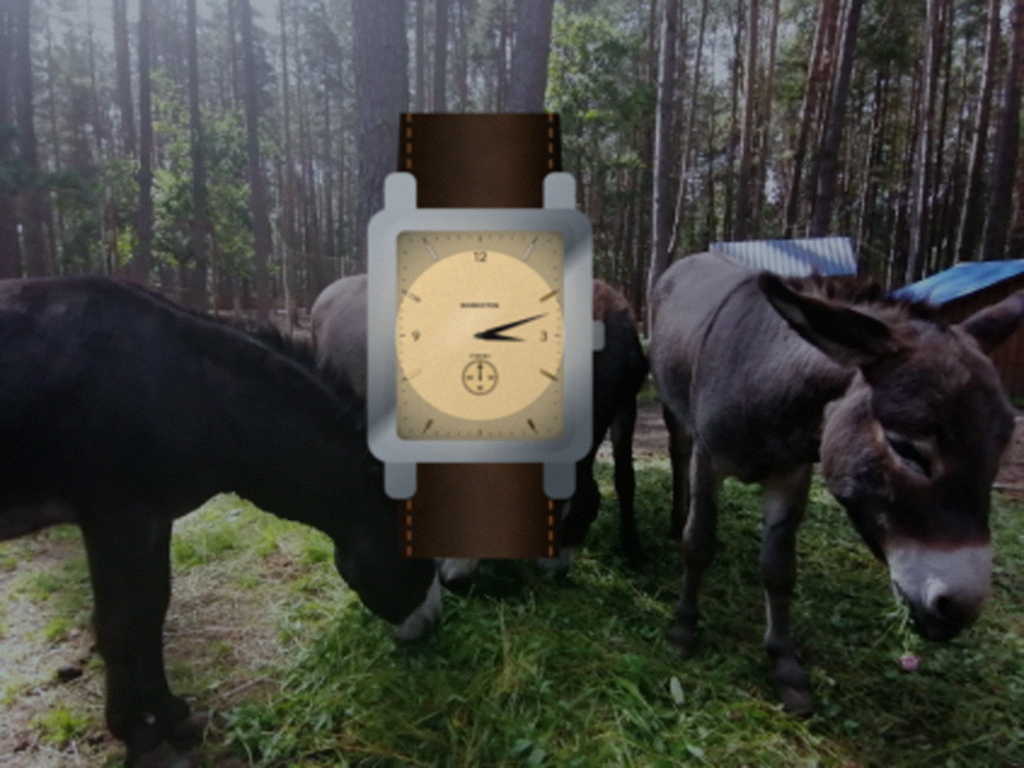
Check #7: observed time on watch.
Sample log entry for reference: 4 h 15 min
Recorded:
3 h 12 min
